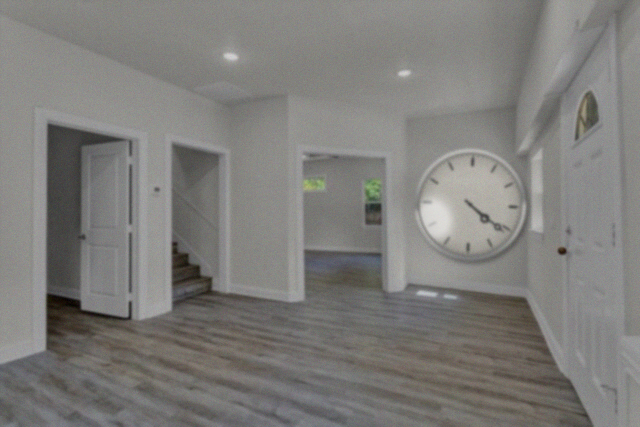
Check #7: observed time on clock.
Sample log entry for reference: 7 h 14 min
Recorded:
4 h 21 min
